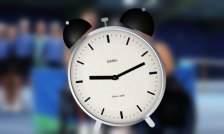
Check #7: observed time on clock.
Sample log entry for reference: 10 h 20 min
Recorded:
9 h 12 min
